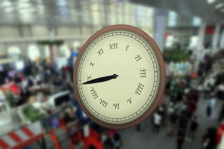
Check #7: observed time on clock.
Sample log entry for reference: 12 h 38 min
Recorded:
8 h 44 min
